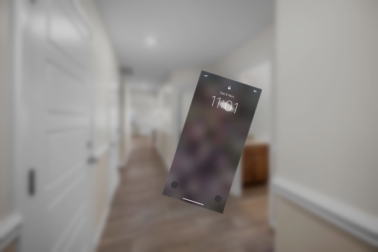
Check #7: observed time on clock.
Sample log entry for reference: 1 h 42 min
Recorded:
11 h 01 min
